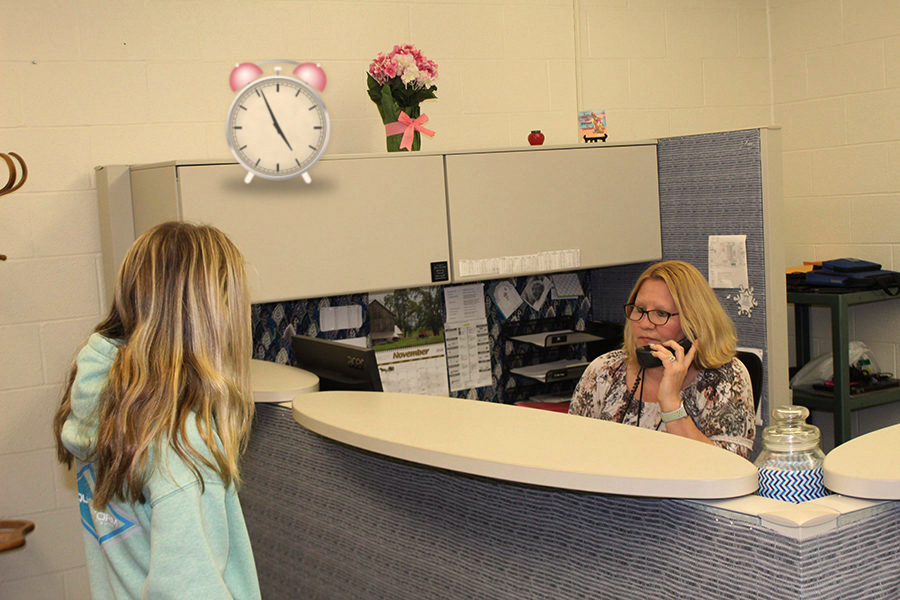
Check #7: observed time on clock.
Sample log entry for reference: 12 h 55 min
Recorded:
4 h 56 min
